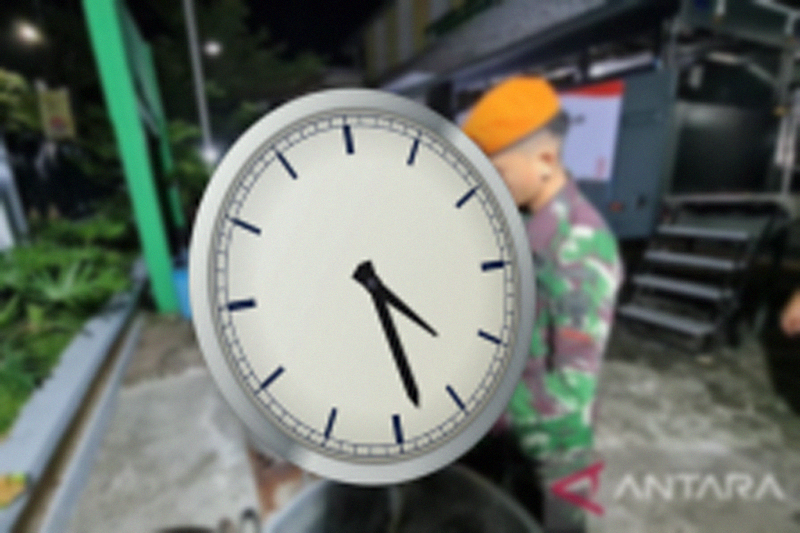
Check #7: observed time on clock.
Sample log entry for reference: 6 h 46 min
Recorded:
4 h 28 min
